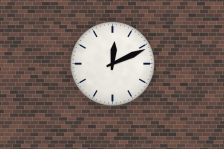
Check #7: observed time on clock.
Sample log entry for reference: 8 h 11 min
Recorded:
12 h 11 min
